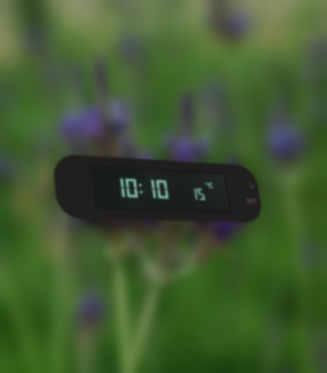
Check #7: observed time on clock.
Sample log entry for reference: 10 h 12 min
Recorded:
10 h 10 min
